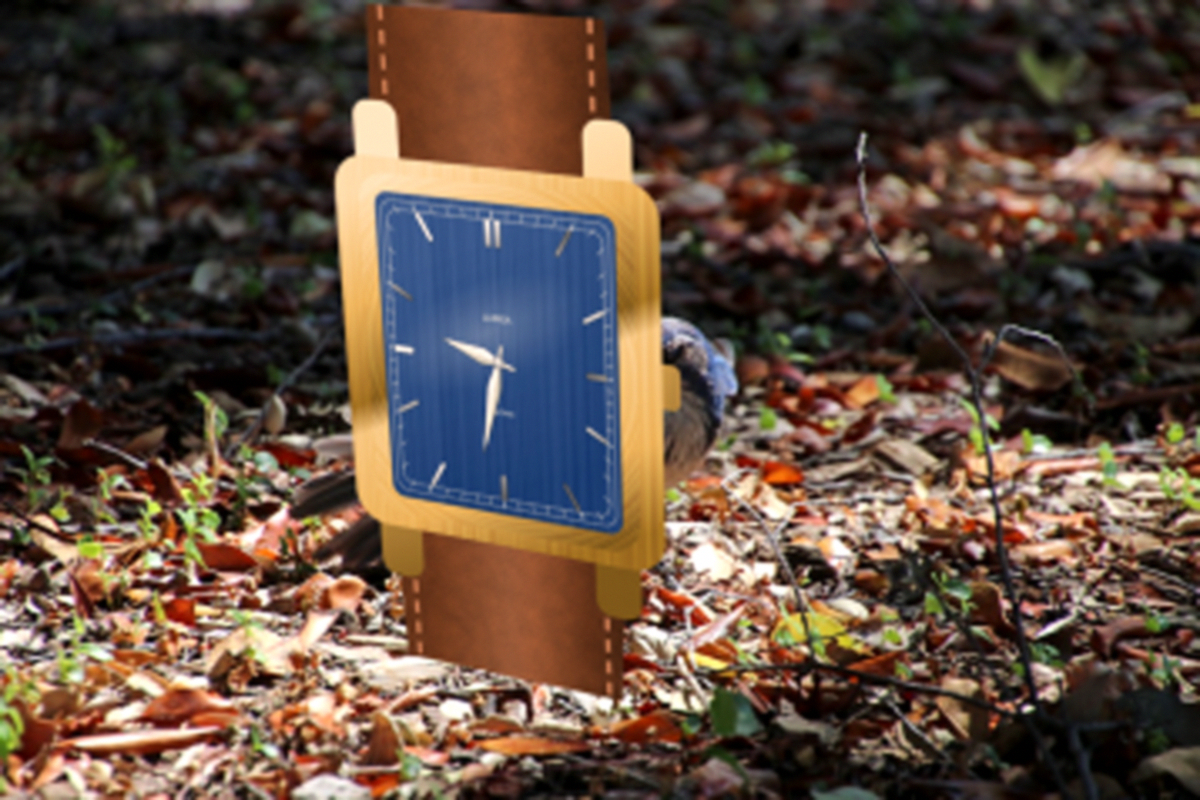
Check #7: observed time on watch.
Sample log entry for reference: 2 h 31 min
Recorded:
9 h 32 min
